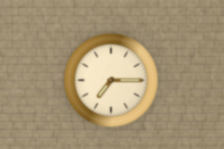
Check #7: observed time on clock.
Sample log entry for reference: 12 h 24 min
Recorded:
7 h 15 min
